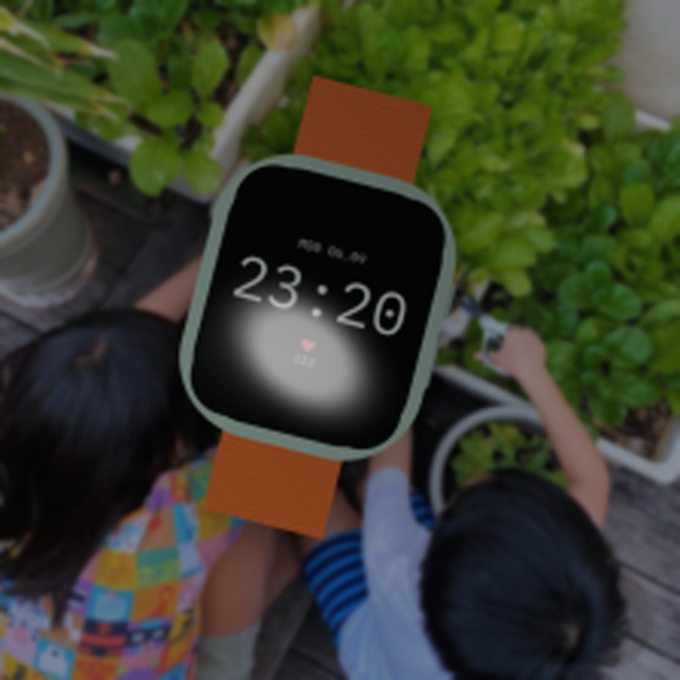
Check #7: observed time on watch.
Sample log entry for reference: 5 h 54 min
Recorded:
23 h 20 min
